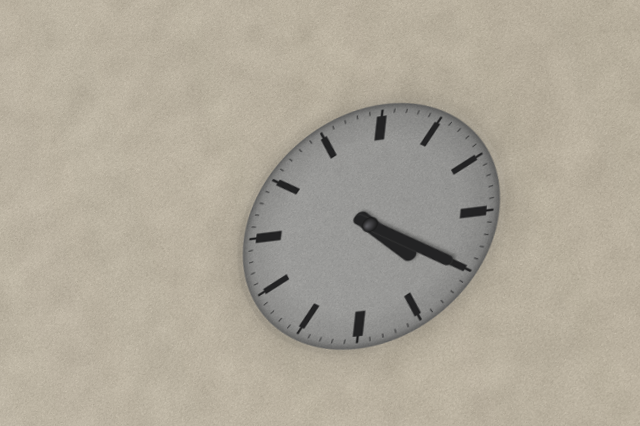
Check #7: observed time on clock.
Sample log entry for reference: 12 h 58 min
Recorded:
4 h 20 min
